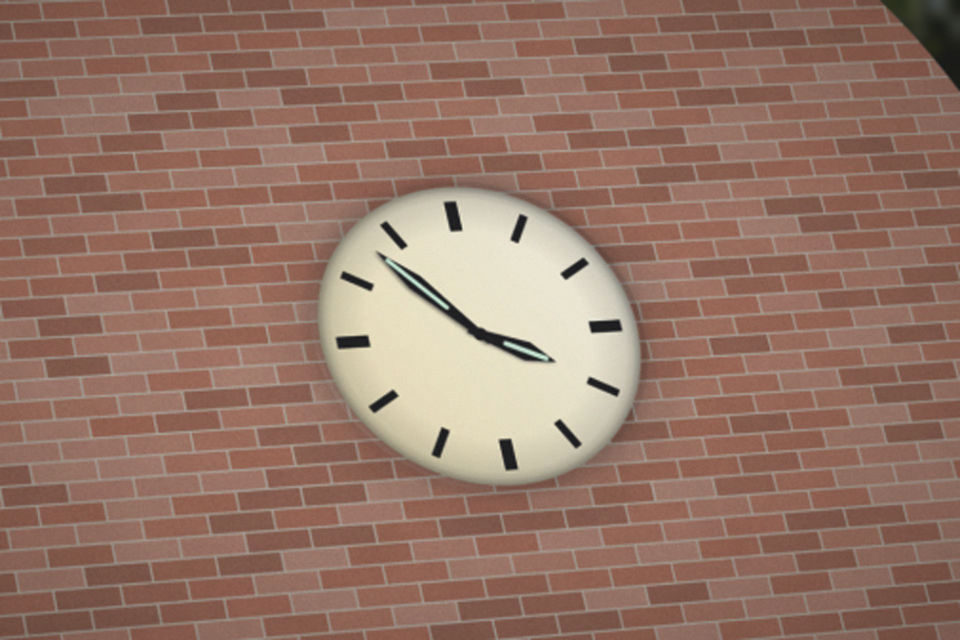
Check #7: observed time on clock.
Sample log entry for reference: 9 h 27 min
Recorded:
3 h 53 min
